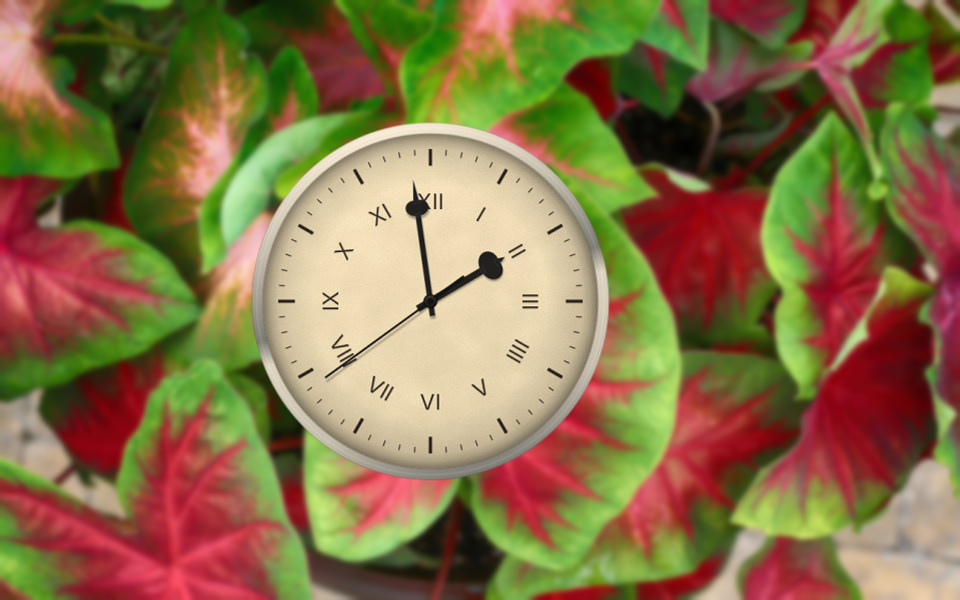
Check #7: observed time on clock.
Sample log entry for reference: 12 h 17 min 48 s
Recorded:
1 h 58 min 39 s
